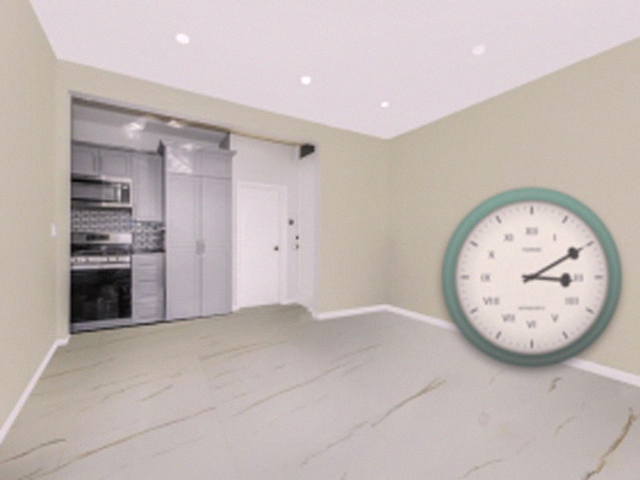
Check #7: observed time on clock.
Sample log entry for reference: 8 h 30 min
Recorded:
3 h 10 min
